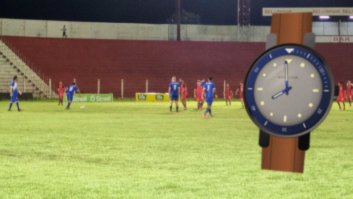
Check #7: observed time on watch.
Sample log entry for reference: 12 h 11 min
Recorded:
7 h 59 min
